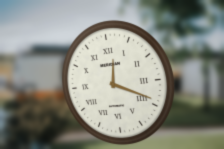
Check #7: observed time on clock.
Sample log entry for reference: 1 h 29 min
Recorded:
12 h 19 min
